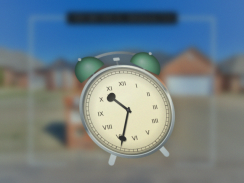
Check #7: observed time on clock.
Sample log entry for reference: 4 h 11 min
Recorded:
10 h 34 min
